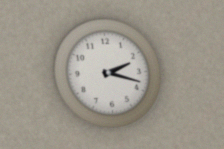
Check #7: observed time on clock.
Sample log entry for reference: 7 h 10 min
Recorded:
2 h 18 min
